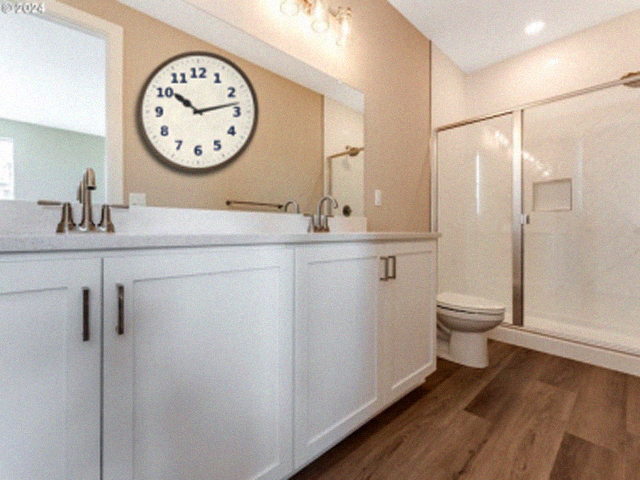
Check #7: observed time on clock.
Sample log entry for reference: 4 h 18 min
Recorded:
10 h 13 min
